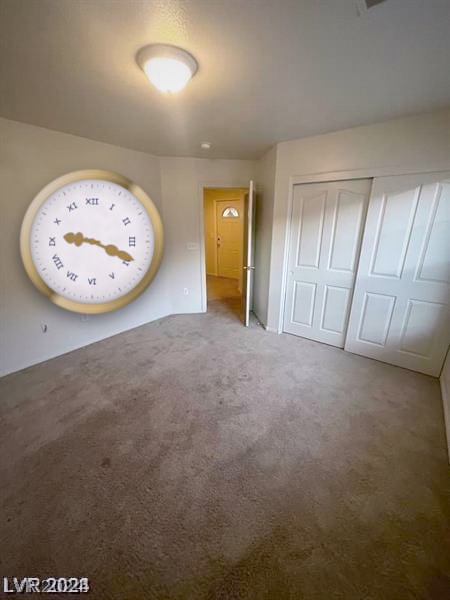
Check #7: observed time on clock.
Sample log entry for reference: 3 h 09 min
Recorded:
9 h 19 min
